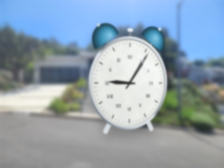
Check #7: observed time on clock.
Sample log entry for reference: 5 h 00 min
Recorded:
9 h 06 min
